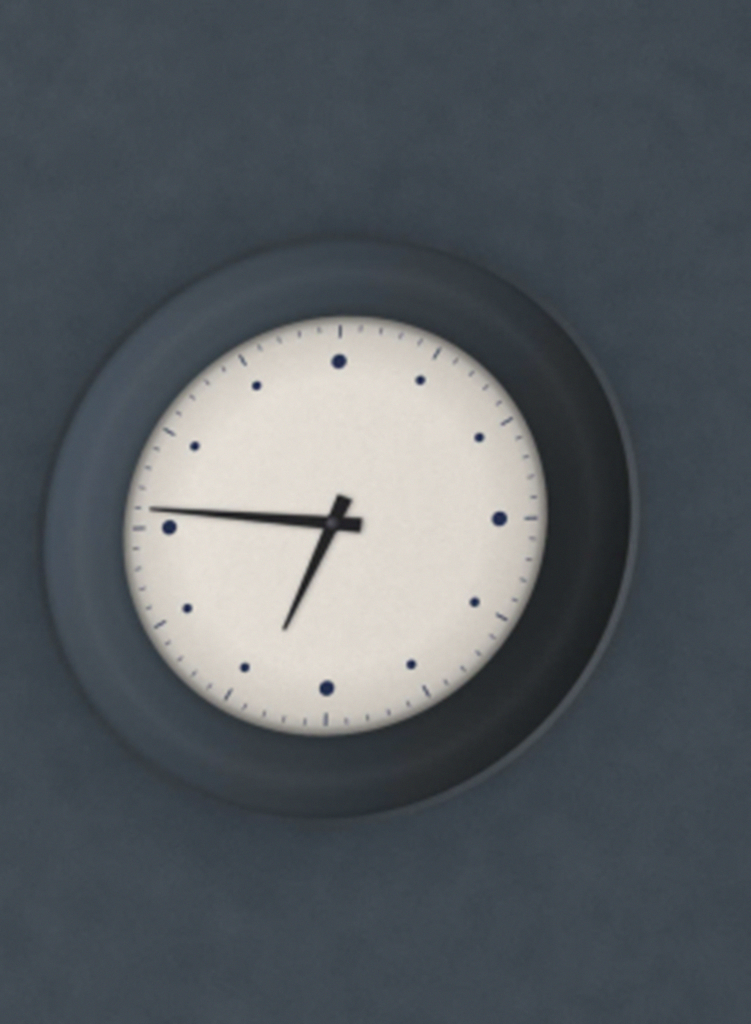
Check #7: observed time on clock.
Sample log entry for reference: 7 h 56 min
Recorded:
6 h 46 min
